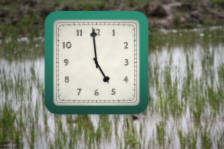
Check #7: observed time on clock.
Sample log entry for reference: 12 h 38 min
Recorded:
4 h 59 min
